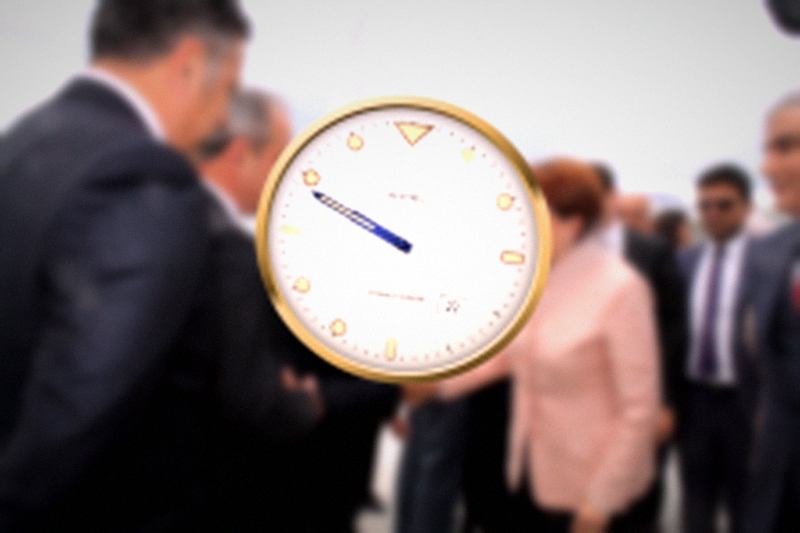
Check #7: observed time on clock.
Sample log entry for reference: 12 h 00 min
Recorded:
9 h 49 min
